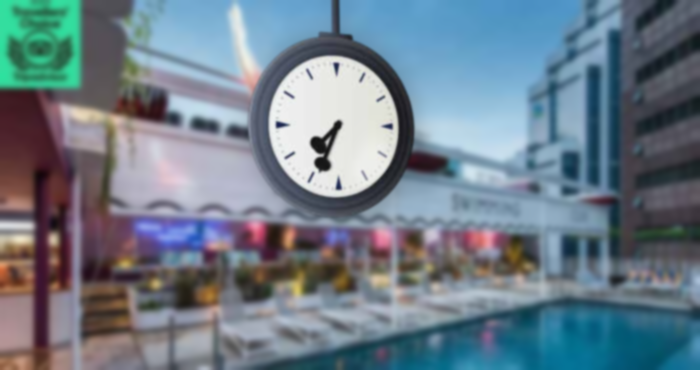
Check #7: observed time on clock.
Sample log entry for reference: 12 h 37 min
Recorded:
7 h 34 min
